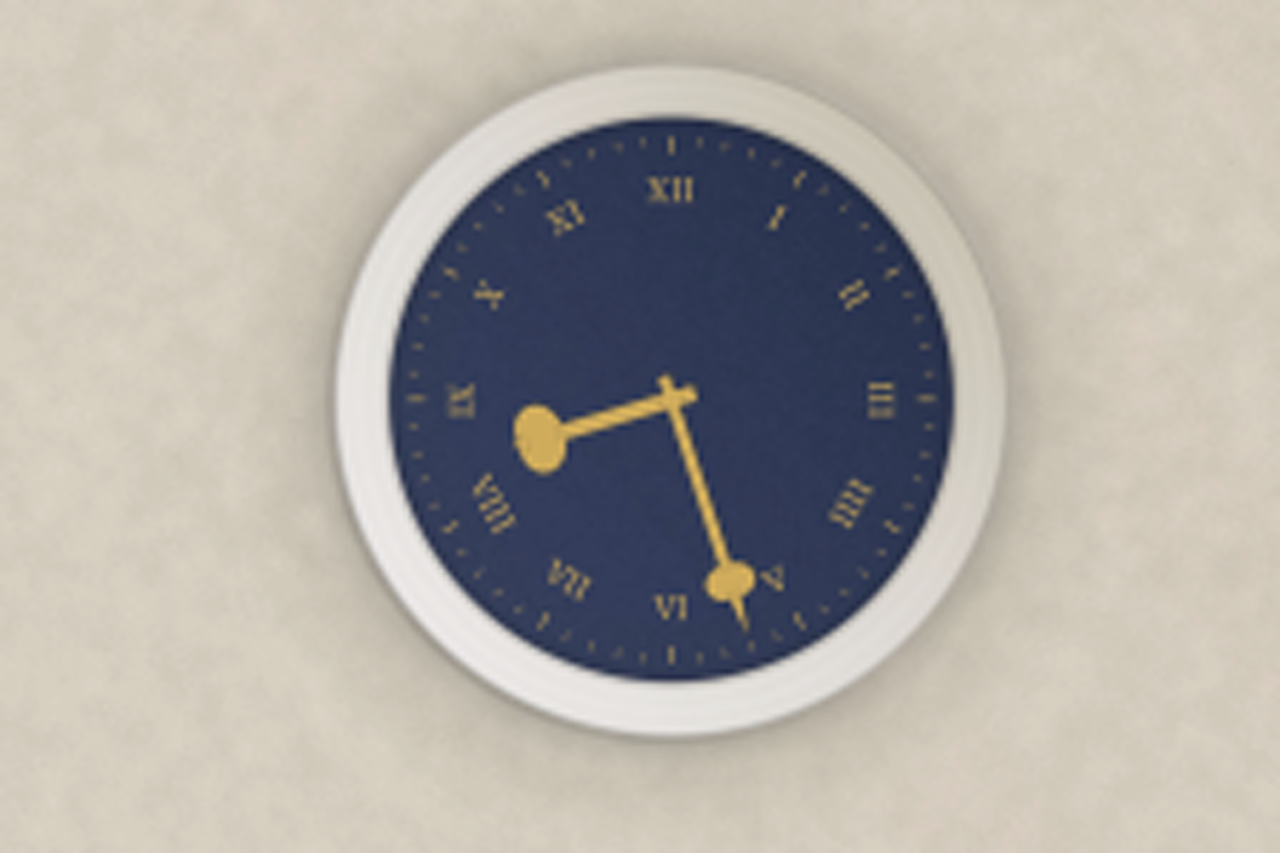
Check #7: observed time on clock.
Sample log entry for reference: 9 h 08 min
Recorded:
8 h 27 min
